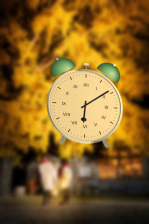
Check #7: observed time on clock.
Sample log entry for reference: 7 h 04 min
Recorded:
6 h 09 min
